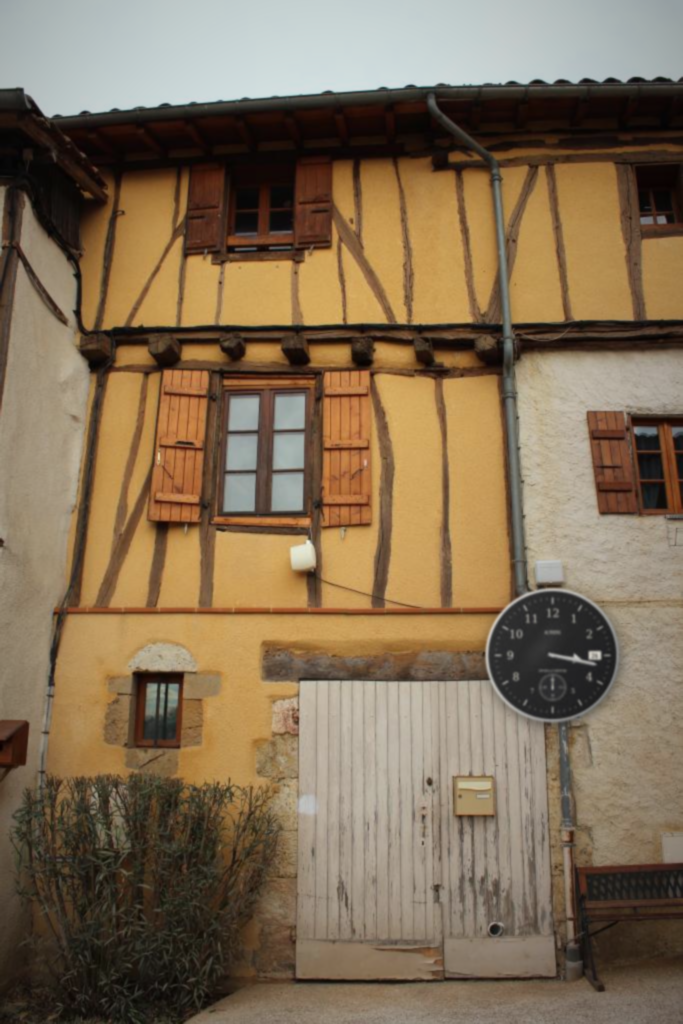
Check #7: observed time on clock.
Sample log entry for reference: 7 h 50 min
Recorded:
3 h 17 min
